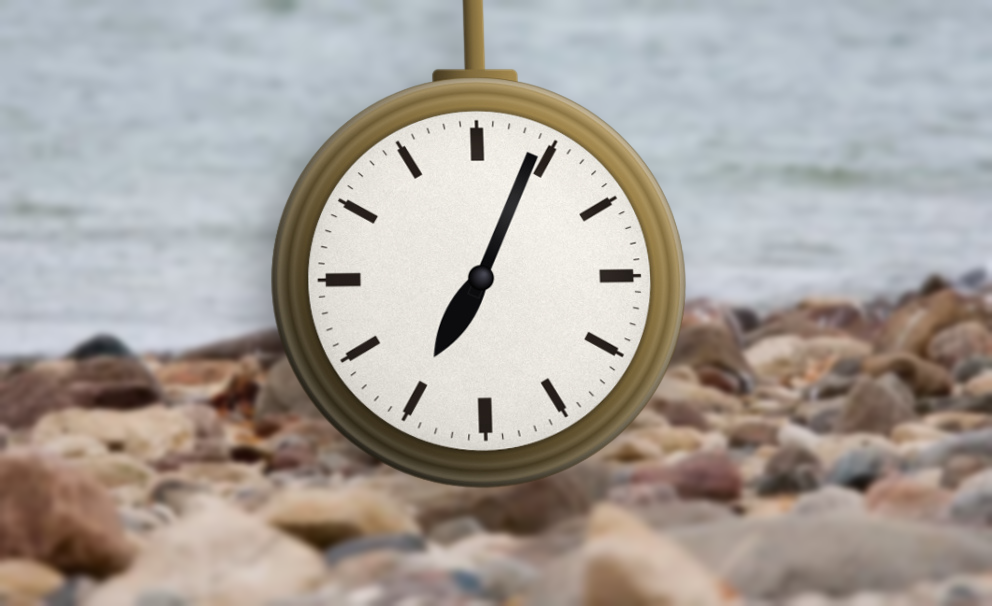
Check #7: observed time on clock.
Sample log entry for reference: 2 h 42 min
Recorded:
7 h 04 min
